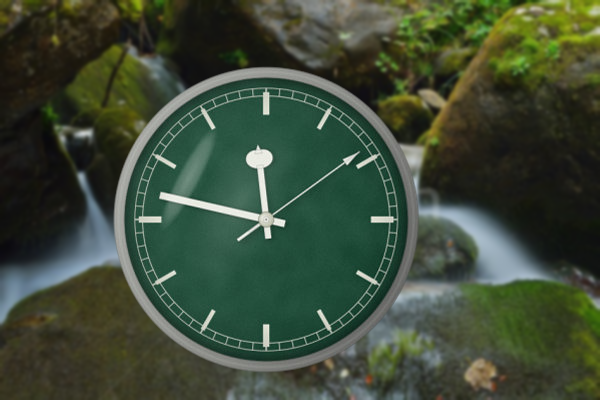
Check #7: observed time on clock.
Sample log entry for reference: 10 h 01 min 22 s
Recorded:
11 h 47 min 09 s
